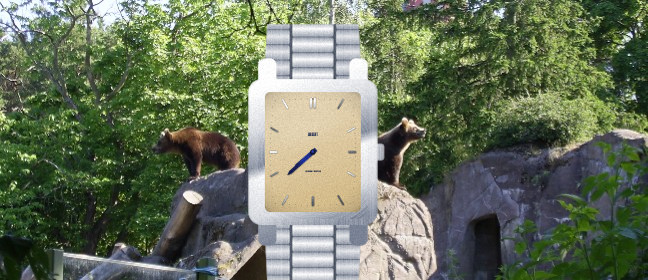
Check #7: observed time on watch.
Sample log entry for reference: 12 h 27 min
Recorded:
7 h 38 min
